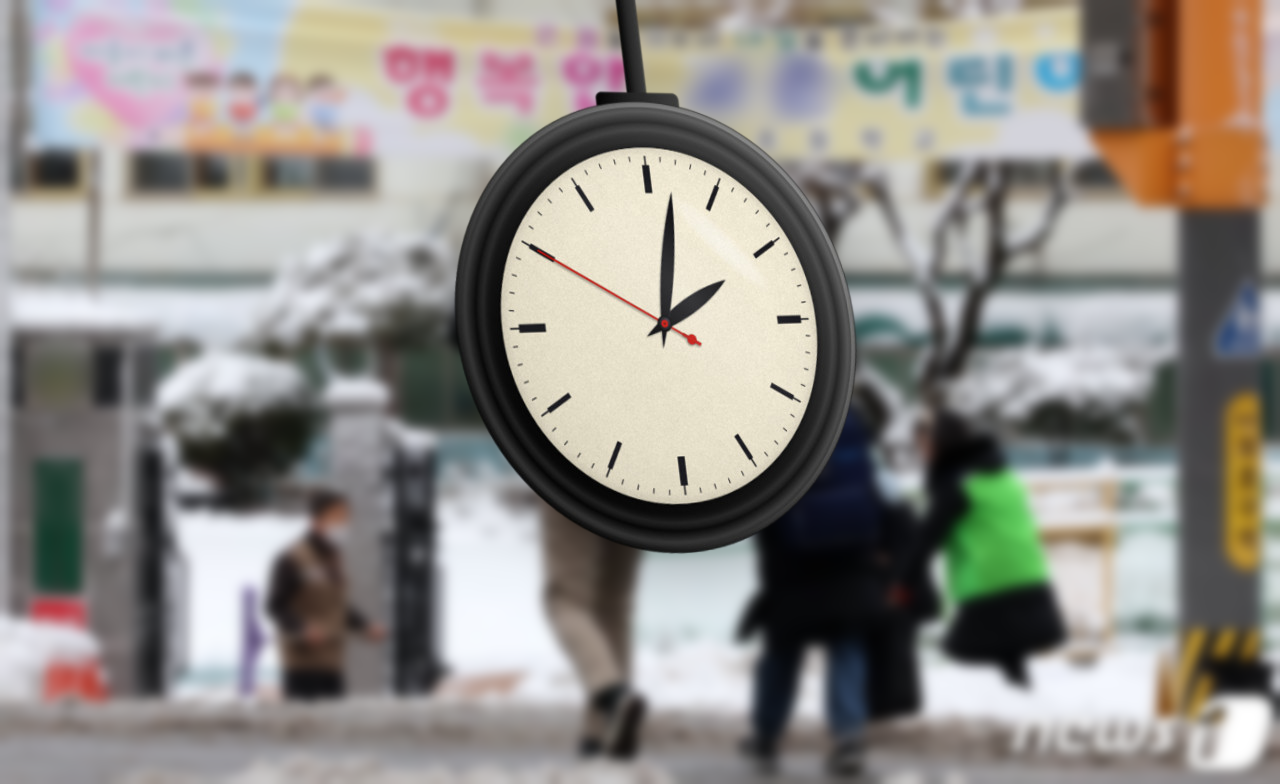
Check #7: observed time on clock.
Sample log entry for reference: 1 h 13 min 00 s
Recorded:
2 h 01 min 50 s
